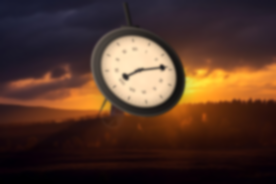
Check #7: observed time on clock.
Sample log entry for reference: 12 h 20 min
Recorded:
8 h 14 min
